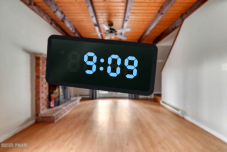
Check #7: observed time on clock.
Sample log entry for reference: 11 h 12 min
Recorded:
9 h 09 min
